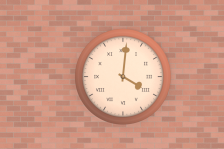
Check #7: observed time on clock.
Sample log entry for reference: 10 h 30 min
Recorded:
4 h 01 min
